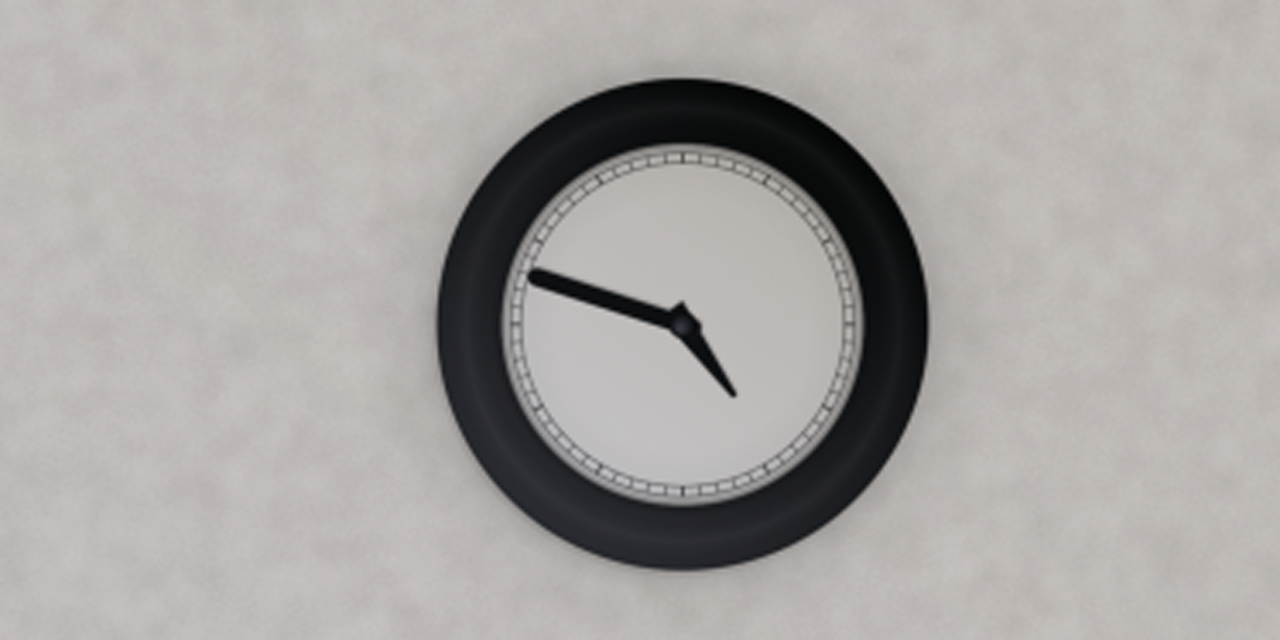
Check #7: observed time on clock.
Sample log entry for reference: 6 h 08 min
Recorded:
4 h 48 min
